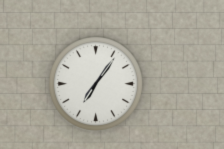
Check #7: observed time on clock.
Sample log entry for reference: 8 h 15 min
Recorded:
7 h 06 min
